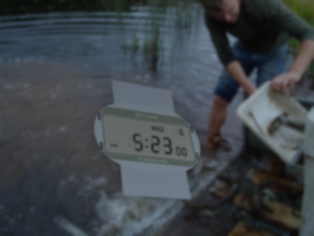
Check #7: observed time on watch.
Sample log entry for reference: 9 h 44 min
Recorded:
5 h 23 min
